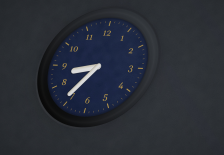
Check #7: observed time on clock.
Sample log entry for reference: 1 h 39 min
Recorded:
8 h 36 min
